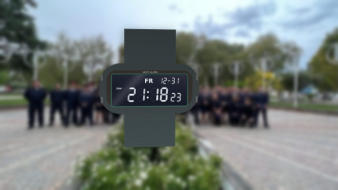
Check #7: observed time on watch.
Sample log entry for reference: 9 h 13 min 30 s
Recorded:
21 h 18 min 23 s
